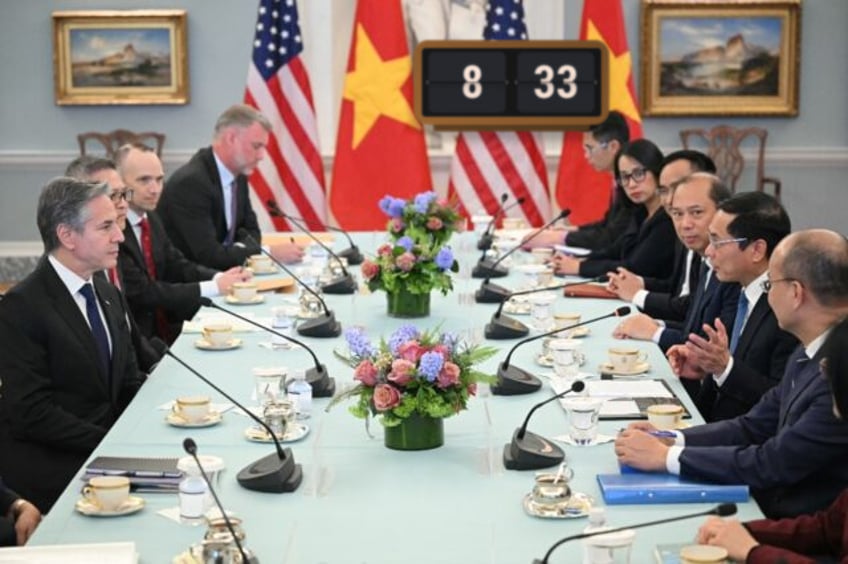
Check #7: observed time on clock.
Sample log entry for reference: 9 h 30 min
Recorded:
8 h 33 min
